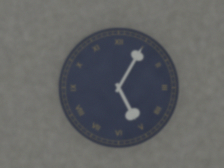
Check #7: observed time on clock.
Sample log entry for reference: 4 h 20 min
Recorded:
5 h 05 min
